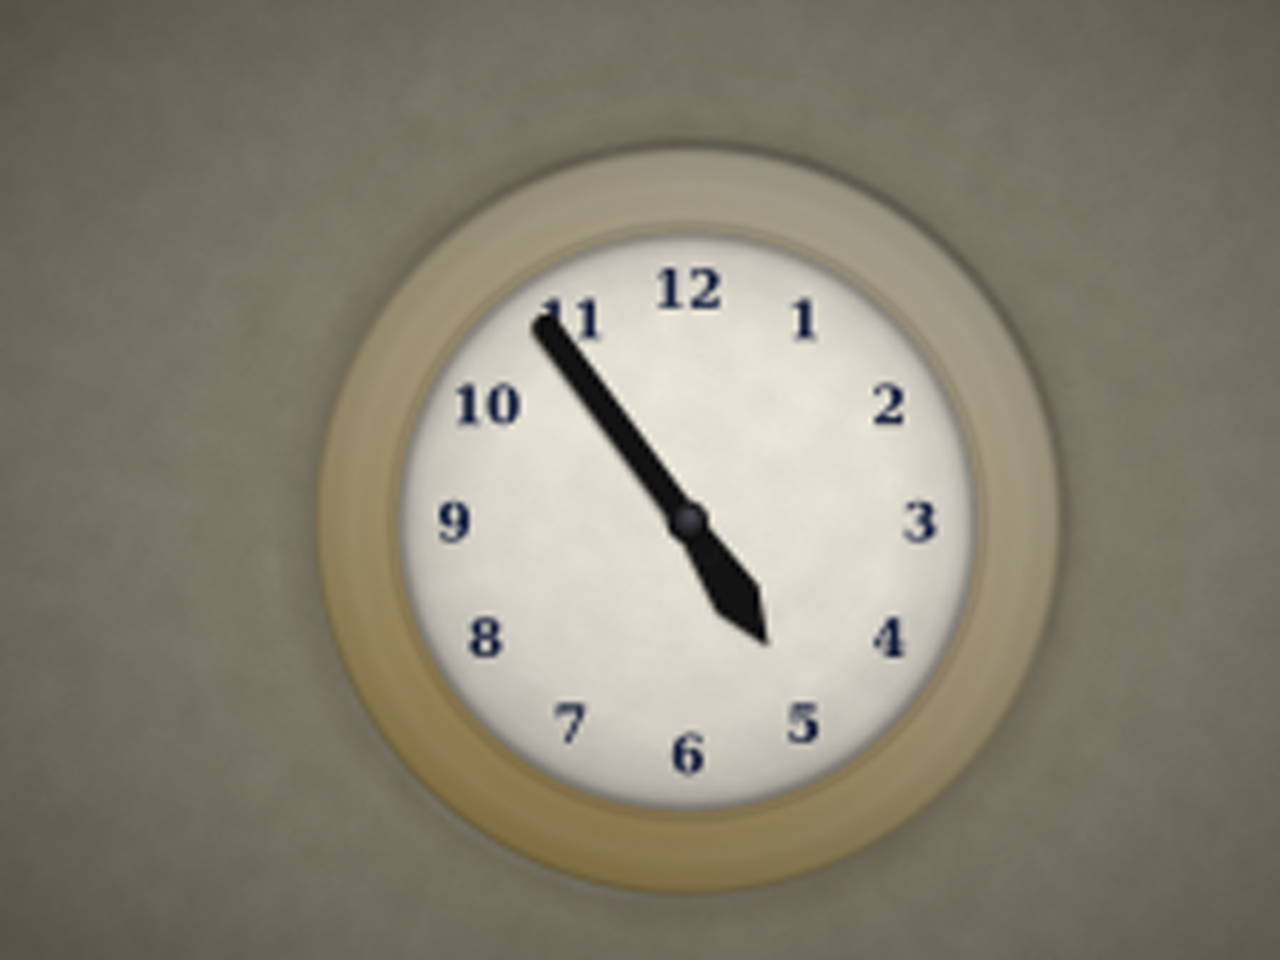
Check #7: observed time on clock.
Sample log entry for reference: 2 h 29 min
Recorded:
4 h 54 min
